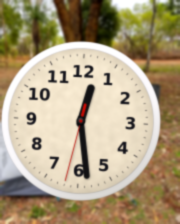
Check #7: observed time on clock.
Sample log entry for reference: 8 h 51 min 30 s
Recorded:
12 h 28 min 32 s
